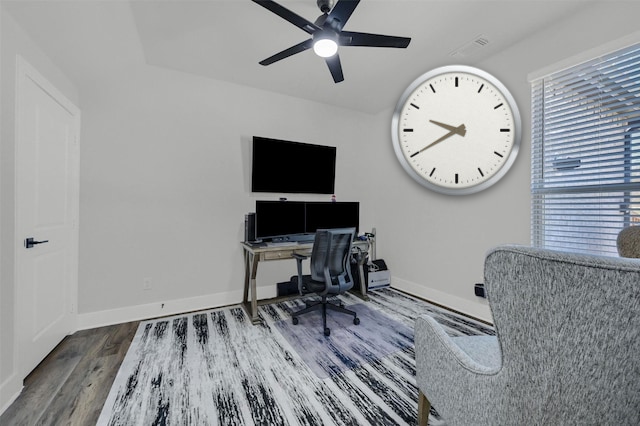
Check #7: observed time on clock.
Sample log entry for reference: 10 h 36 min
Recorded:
9 h 40 min
